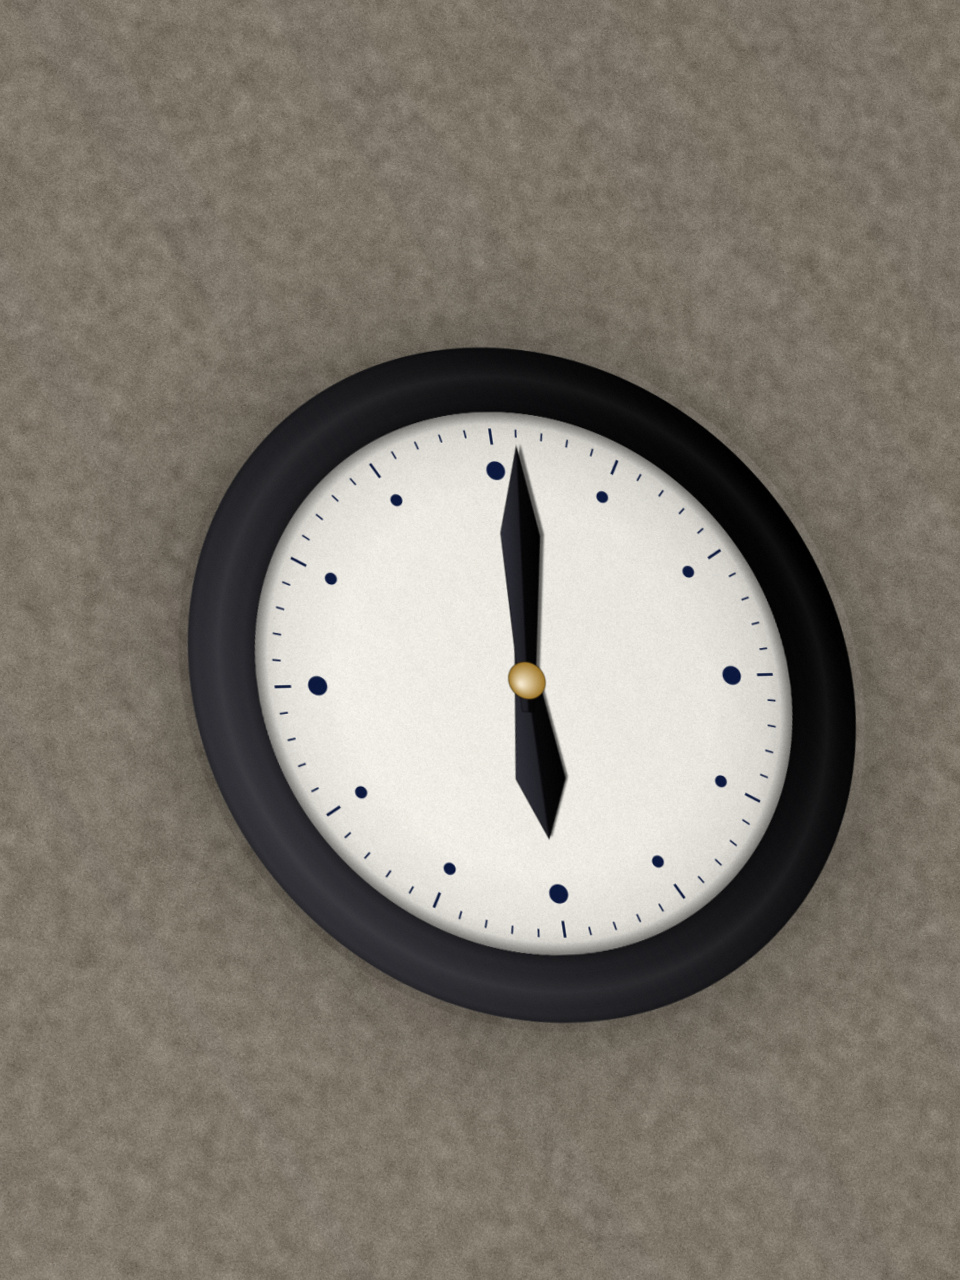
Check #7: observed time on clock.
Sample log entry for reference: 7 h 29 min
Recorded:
6 h 01 min
